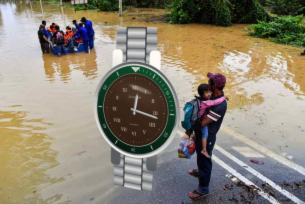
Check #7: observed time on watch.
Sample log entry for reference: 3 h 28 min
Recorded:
12 h 17 min
